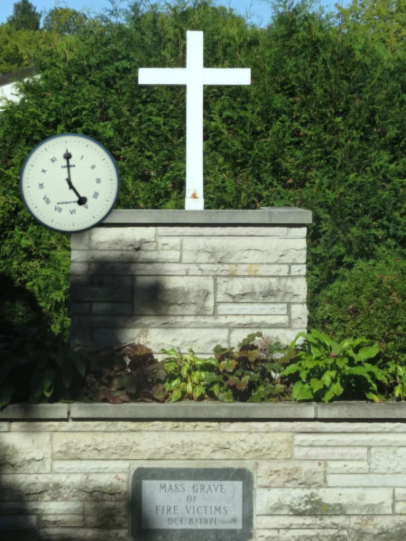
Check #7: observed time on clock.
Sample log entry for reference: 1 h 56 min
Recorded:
5 h 00 min
